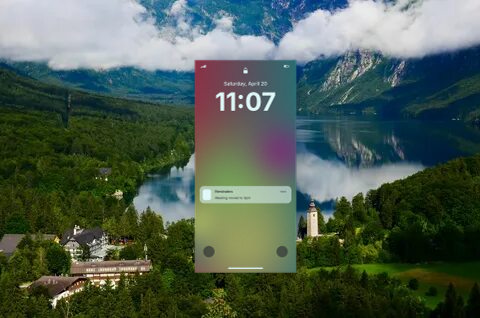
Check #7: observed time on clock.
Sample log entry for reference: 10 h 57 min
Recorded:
11 h 07 min
